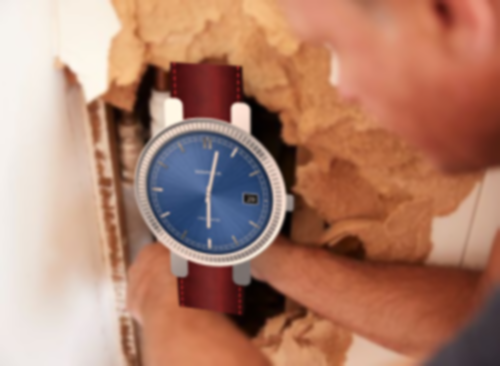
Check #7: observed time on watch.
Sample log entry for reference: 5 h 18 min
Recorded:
6 h 02 min
